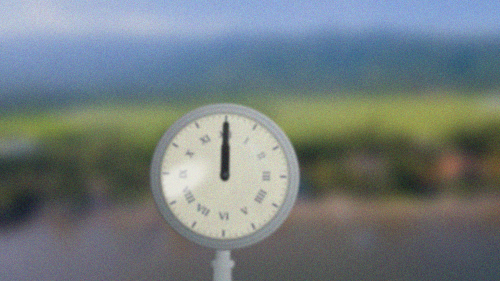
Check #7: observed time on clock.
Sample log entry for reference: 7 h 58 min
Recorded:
12 h 00 min
